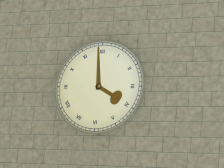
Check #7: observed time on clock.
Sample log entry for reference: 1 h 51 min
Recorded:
3 h 59 min
